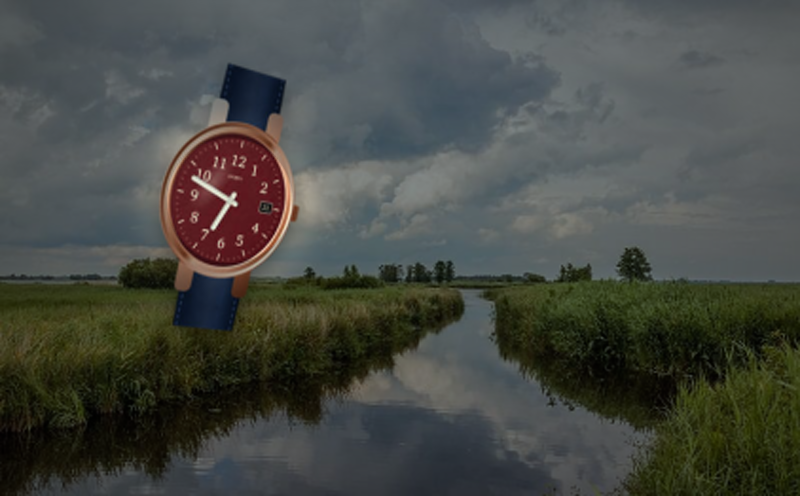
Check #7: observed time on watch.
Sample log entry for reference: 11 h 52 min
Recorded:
6 h 48 min
